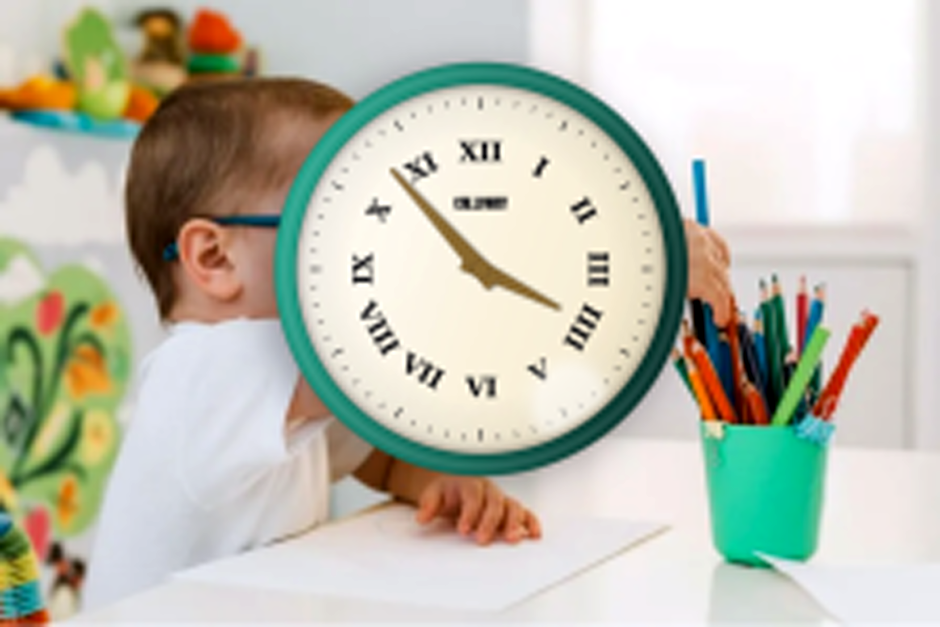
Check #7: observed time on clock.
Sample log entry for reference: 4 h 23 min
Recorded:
3 h 53 min
